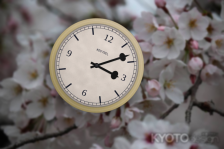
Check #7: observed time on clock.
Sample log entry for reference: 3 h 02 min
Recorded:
3 h 08 min
